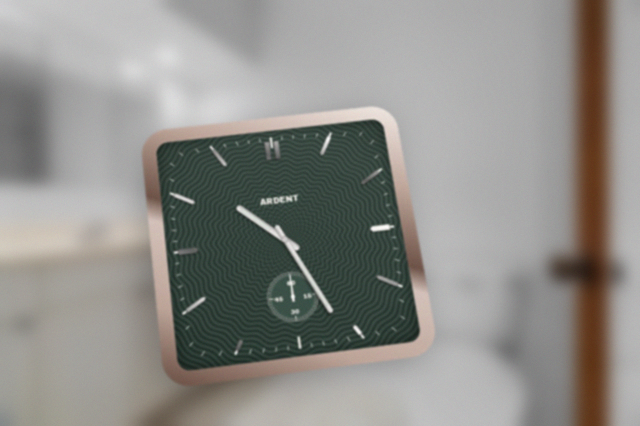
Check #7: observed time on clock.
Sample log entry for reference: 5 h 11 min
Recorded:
10 h 26 min
